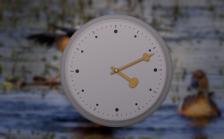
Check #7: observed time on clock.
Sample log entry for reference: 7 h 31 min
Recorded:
4 h 11 min
